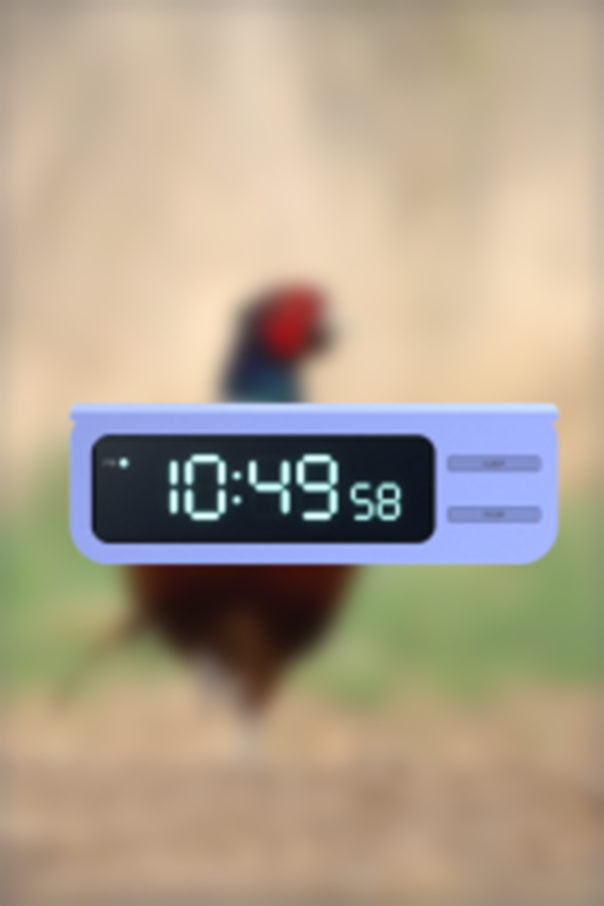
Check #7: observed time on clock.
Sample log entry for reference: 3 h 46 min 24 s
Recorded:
10 h 49 min 58 s
